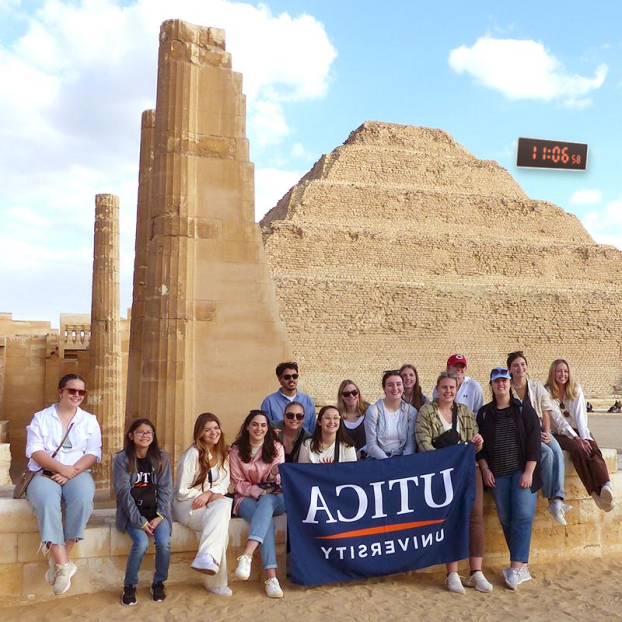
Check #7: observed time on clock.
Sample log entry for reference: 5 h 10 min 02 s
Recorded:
11 h 06 min 58 s
